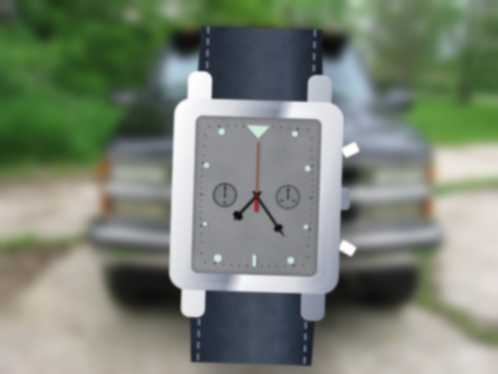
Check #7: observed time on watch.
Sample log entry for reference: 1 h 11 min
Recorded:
7 h 24 min
